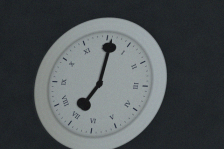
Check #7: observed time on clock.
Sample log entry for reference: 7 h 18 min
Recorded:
7 h 01 min
